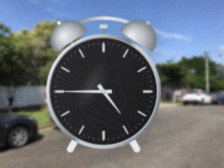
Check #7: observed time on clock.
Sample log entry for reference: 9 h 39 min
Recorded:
4 h 45 min
